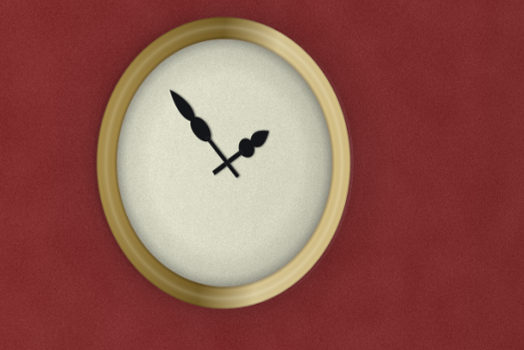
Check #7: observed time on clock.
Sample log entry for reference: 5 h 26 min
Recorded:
1 h 53 min
